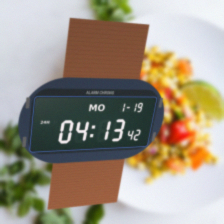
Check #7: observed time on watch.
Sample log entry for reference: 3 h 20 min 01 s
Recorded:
4 h 13 min 42 s
